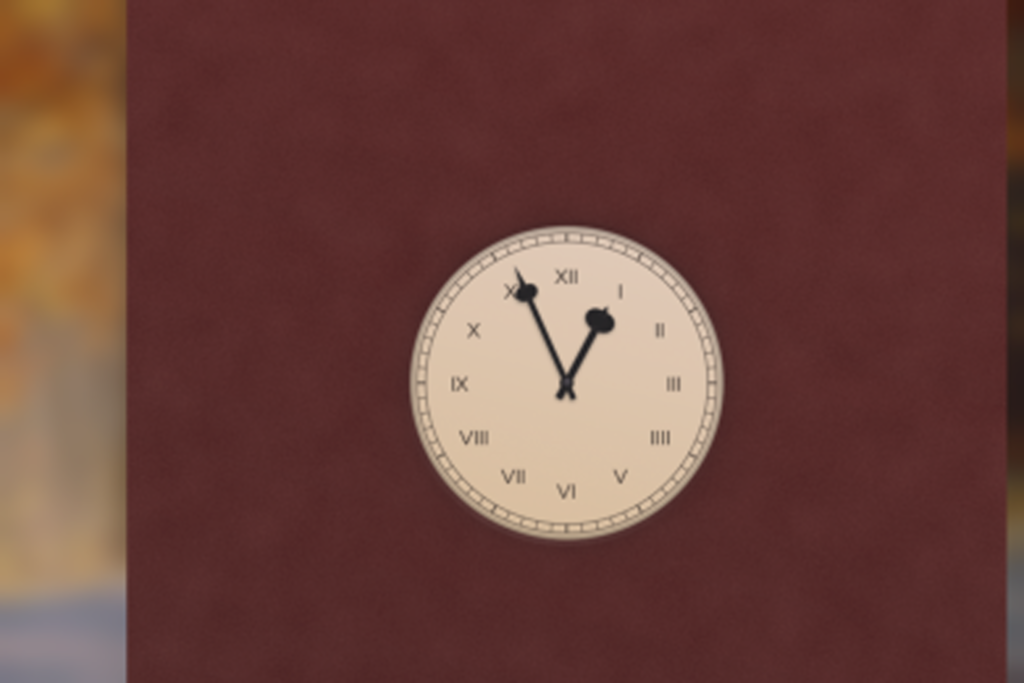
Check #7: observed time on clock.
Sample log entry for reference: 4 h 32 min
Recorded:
12 h 56 min
